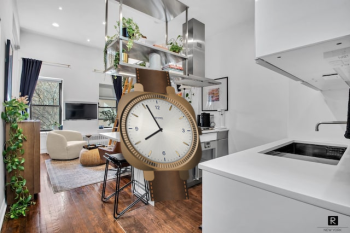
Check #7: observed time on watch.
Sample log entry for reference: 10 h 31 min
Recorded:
7 h 56 min
